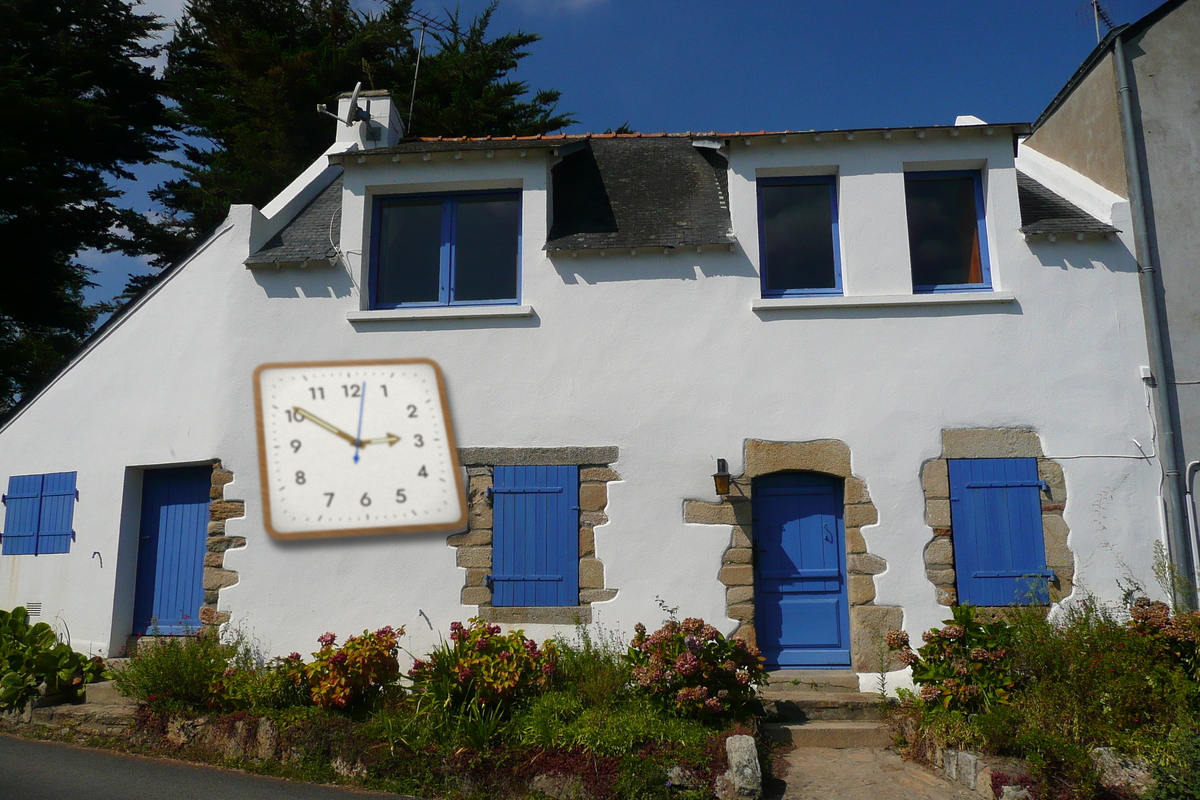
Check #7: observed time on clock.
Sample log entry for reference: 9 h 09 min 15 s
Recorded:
2 h 51 min 02 s
